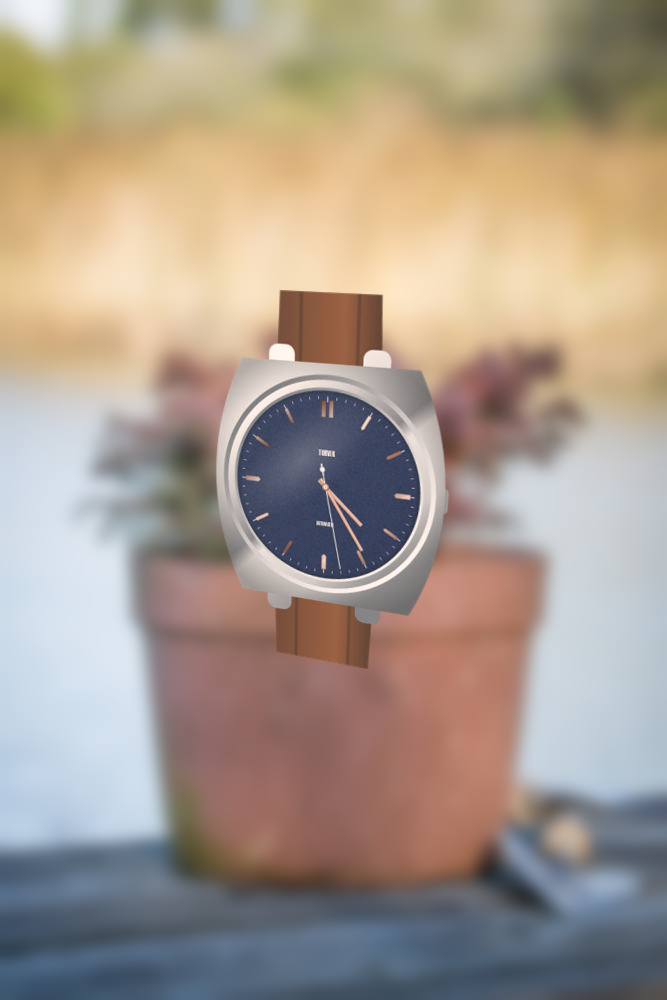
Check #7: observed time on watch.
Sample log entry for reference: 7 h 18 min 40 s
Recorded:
4 h 24 min 28 s
